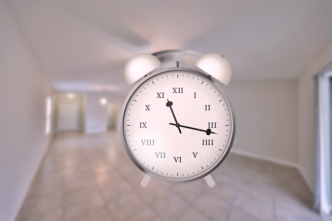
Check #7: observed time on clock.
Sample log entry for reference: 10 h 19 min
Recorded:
11 h 17 min
